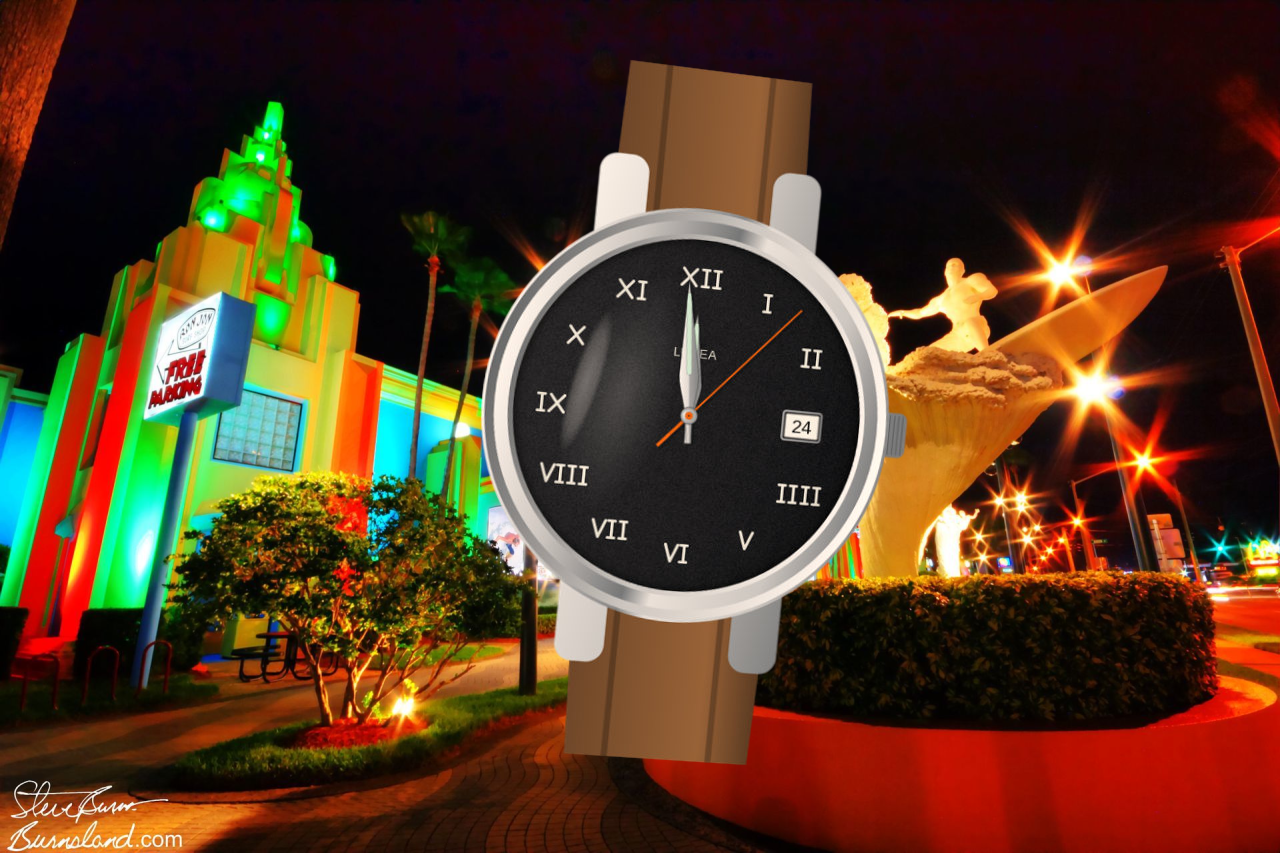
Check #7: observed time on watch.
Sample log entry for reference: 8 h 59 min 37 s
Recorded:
11 h 59 min 07 s
